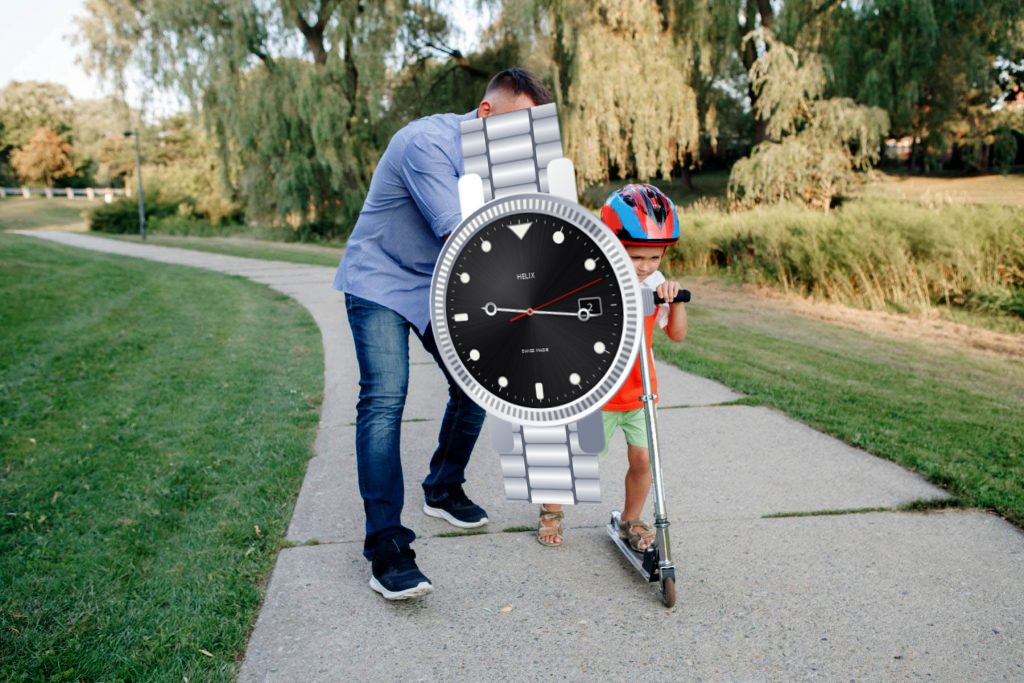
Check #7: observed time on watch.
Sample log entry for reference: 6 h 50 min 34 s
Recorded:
9 h 16 min 12 s
